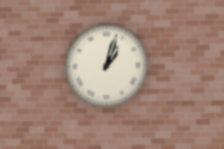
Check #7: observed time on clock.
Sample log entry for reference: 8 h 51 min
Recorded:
1 h 03 min
